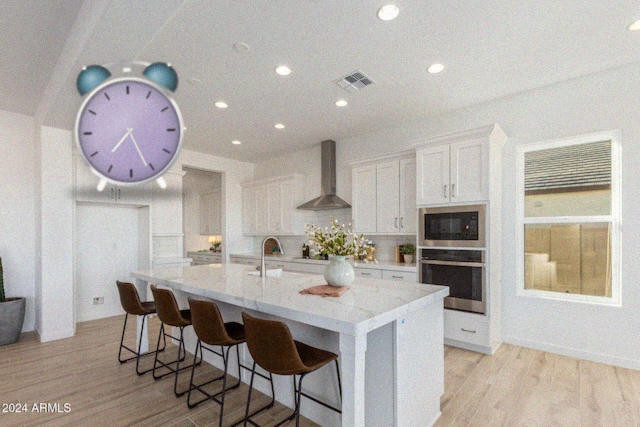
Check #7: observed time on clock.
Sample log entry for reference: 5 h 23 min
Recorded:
7 h 26 min
